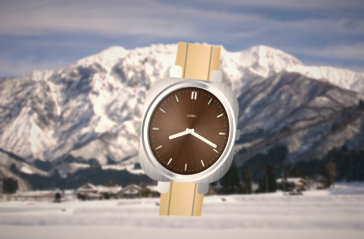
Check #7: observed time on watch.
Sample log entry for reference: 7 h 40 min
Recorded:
8 h 19 min
